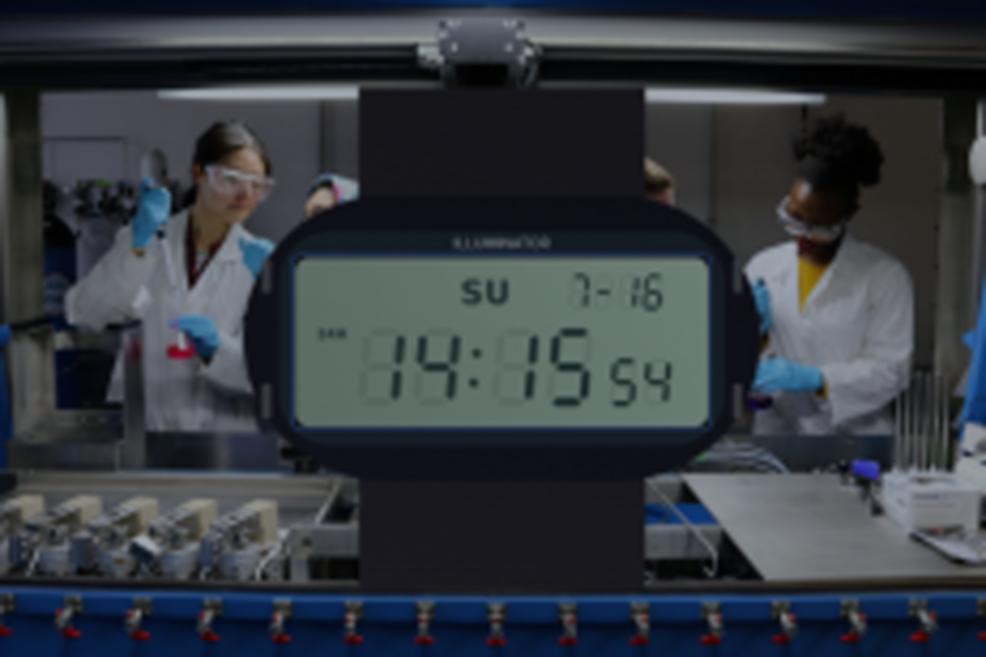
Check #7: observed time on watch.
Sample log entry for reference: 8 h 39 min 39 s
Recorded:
14 h 15 min 54 s
